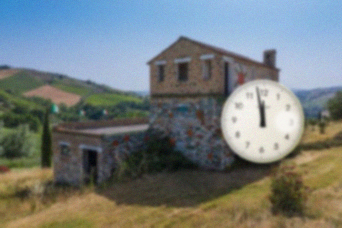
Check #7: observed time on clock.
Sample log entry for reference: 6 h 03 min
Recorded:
11 h 58 min
